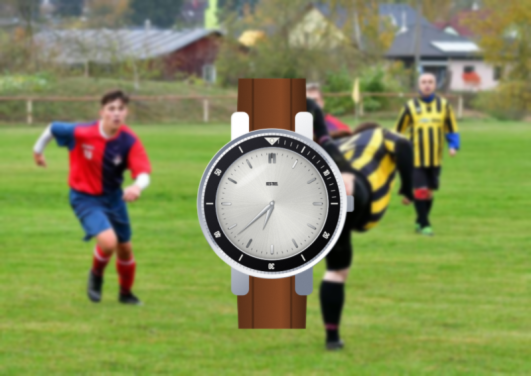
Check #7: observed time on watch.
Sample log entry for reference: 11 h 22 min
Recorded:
6 h 38 min
